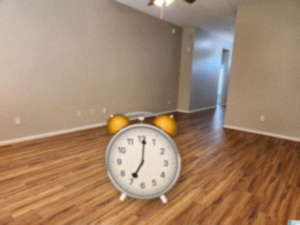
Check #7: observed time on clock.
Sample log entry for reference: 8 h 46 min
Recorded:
7 h 01 min
